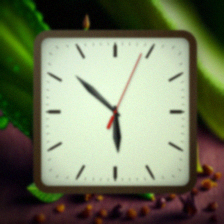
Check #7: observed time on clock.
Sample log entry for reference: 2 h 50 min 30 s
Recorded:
5 h 52 min 04 s
